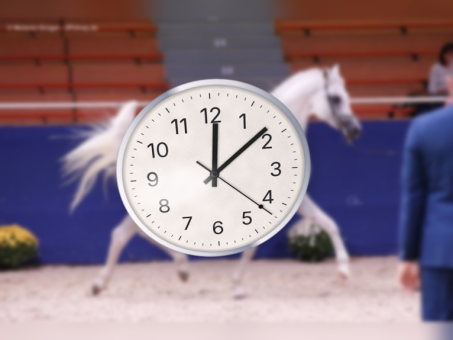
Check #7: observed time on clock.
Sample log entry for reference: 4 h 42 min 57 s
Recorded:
12 h 08 min 22 s
